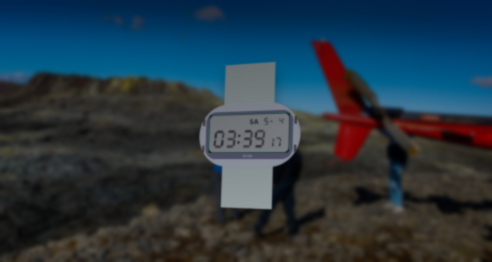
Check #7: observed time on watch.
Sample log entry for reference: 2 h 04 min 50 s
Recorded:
3 h 39 min 17 s
